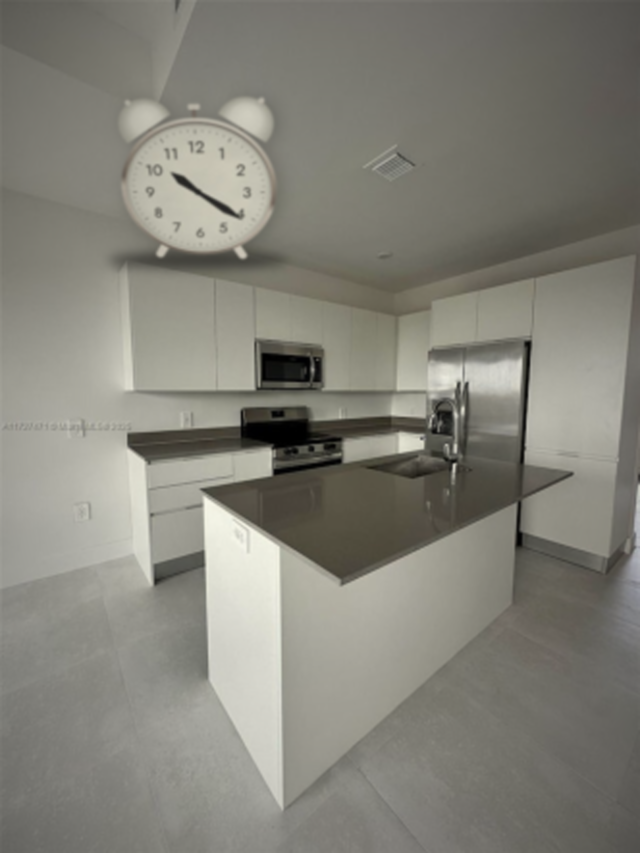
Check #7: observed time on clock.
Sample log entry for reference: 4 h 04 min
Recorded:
10 h 21 min
